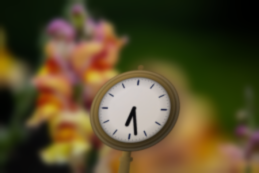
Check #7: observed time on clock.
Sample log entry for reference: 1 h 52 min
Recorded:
6 h 28 min
